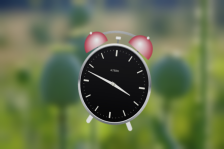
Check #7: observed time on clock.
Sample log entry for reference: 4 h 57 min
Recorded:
3 h 48 min
